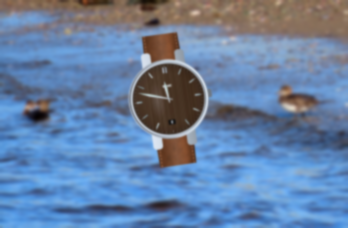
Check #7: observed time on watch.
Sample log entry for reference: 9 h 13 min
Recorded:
11 h 48 min
